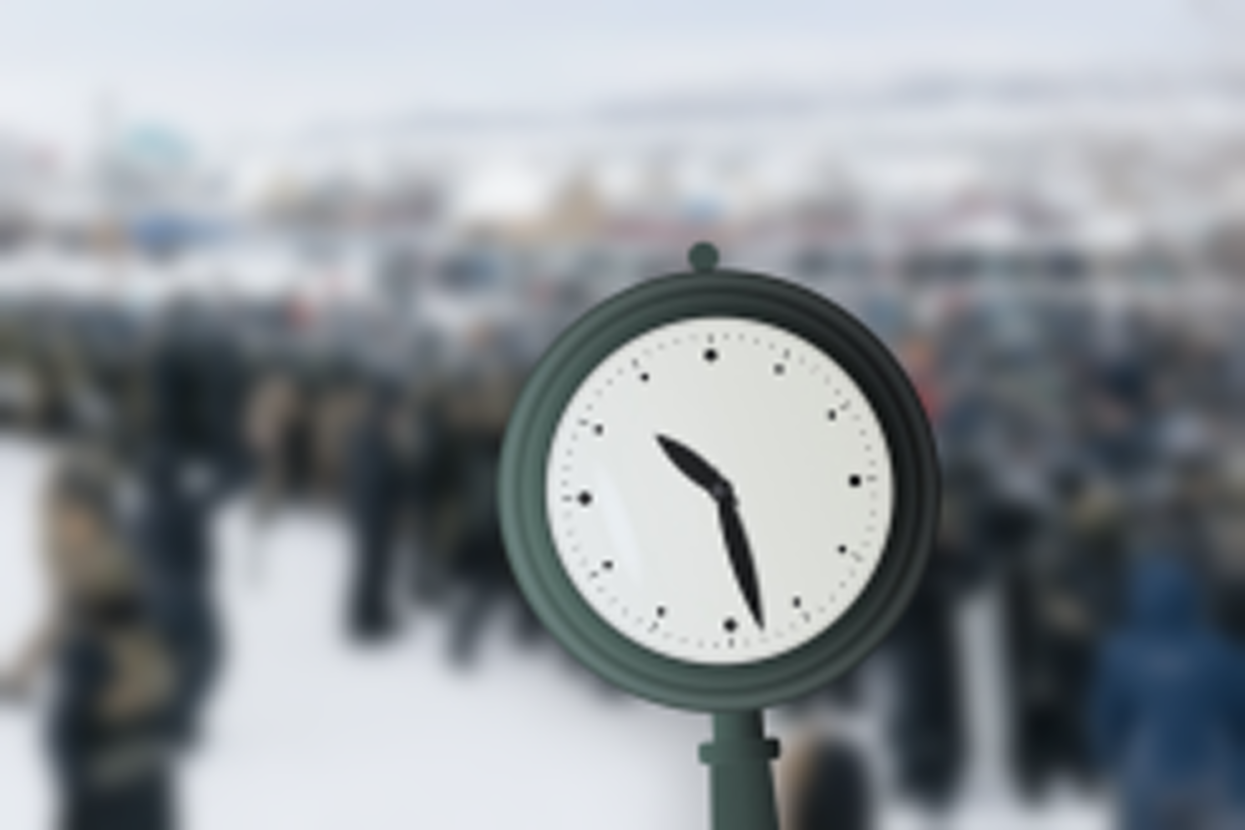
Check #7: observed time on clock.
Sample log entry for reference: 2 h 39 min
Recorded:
10 h 28 min
